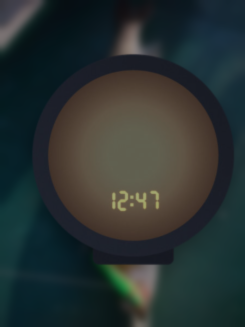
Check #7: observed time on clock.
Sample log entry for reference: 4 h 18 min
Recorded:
12 h 47 min
